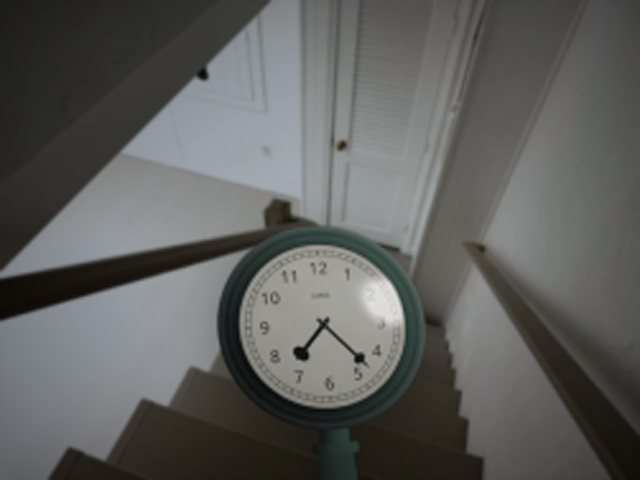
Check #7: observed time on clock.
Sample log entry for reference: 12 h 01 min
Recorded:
7 h 23 min
